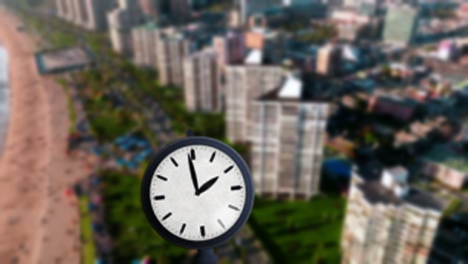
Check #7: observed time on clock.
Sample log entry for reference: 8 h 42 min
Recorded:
1 h 59 min
